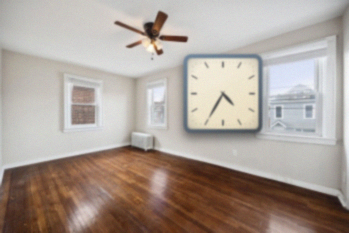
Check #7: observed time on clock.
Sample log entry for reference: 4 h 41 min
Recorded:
4 h 35 min
